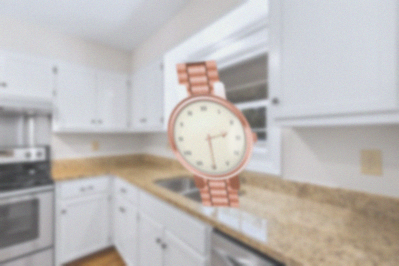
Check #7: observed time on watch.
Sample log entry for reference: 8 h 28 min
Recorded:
2 h 30 min
